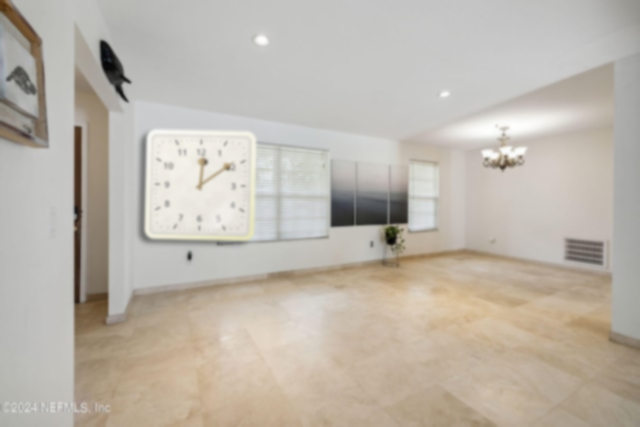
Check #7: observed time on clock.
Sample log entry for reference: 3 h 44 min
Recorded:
12 h 09 min
